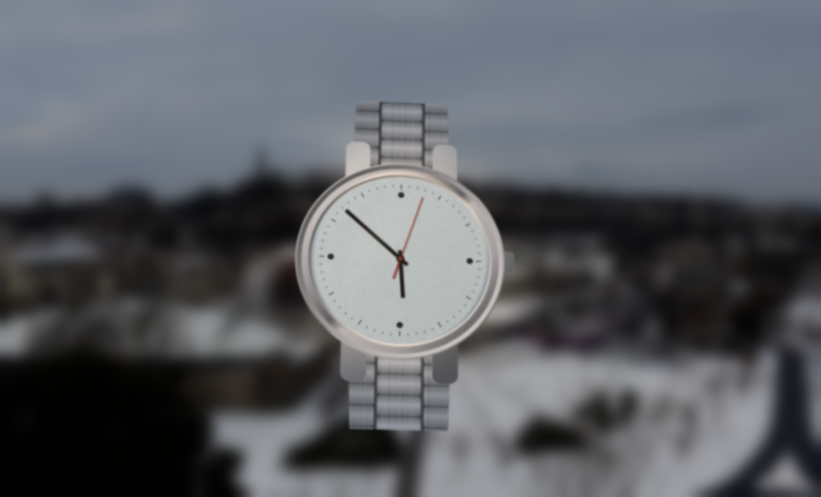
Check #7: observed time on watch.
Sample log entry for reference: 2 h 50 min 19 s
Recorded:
5 h 52 min 03 s
